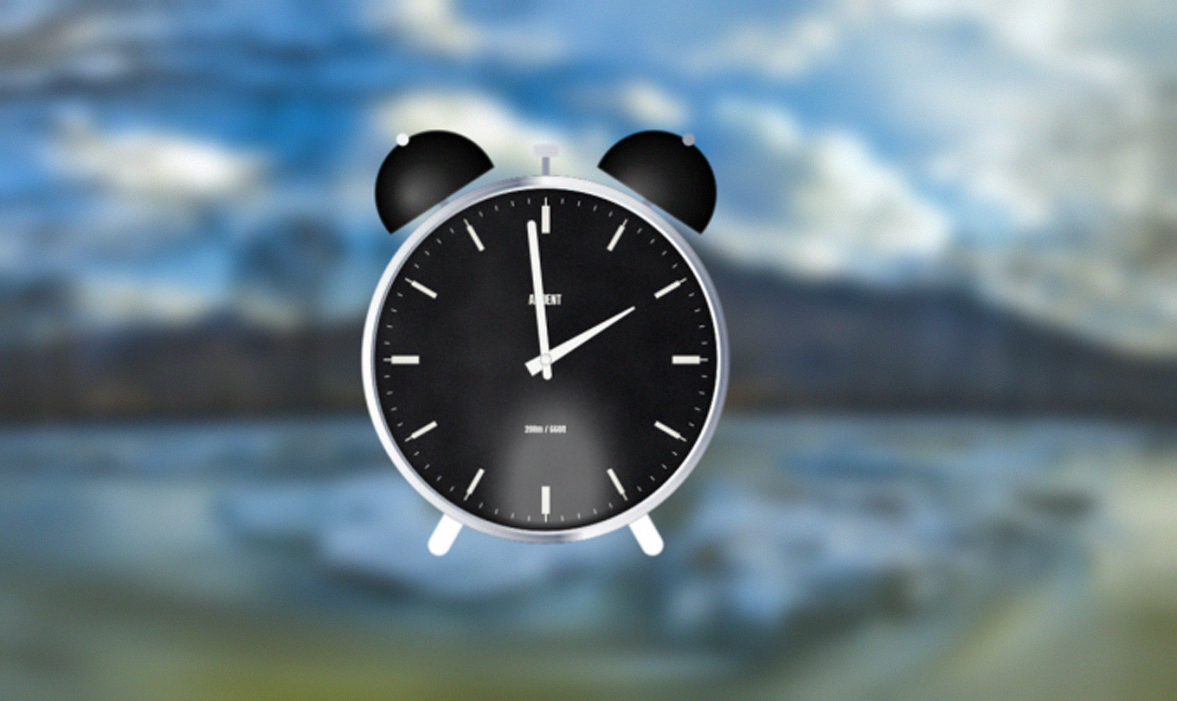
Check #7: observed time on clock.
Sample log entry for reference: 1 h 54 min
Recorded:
1 h 59 min
